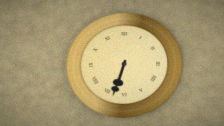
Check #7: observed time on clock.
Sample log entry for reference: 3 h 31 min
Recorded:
6 h 33 min
